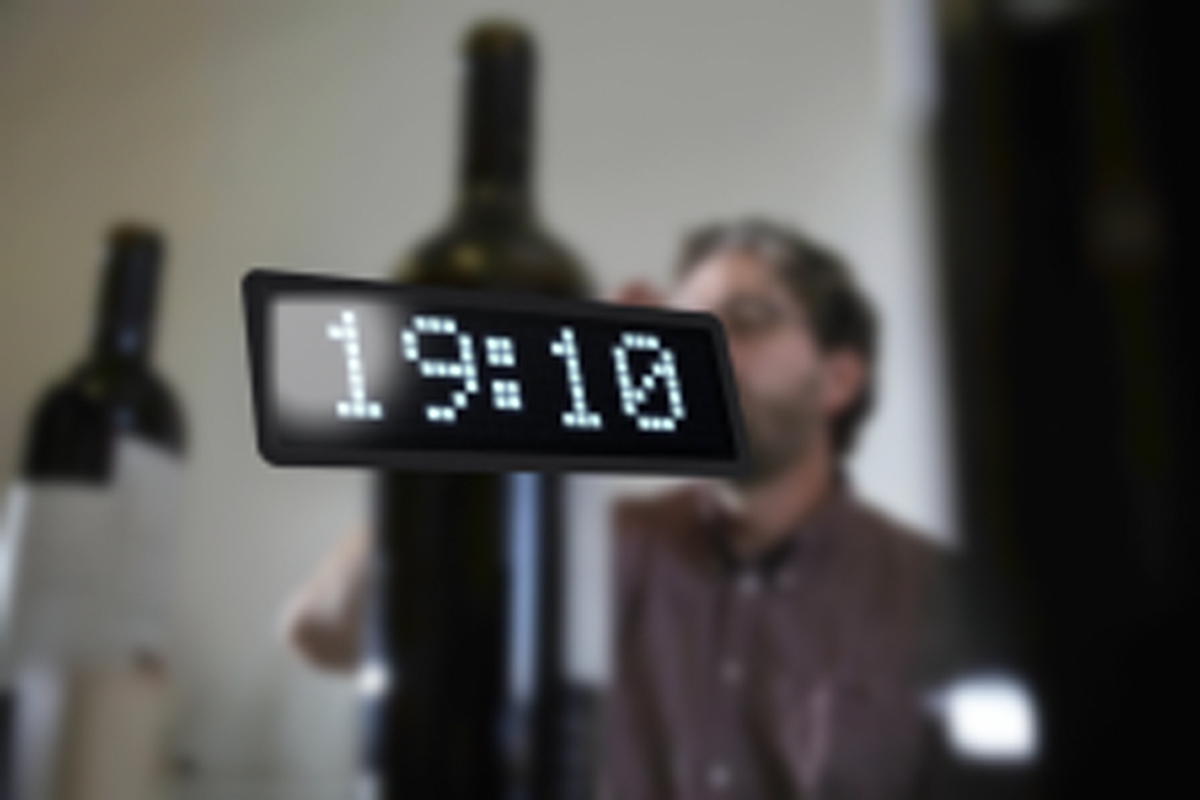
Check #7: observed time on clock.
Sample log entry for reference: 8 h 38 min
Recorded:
19 h 10 min
